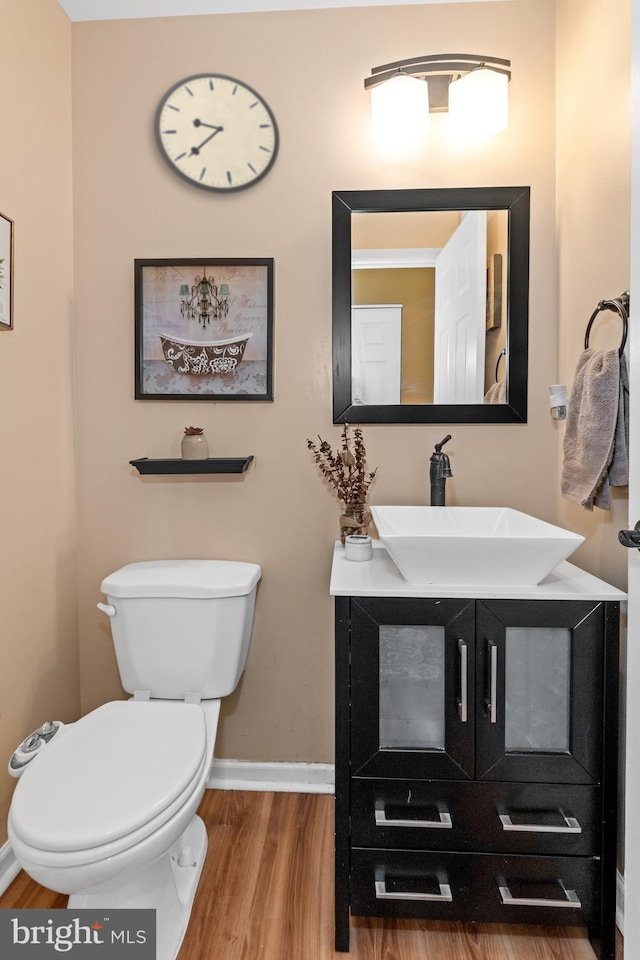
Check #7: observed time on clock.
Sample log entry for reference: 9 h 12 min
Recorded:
9 h 39 min
